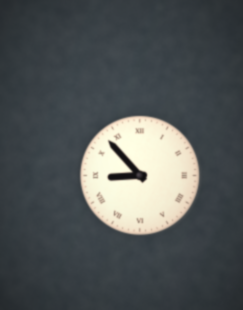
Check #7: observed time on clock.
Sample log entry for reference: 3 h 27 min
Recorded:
8 h 53 min
